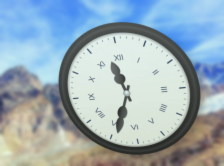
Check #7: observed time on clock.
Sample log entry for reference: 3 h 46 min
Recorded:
11 h 34 min
